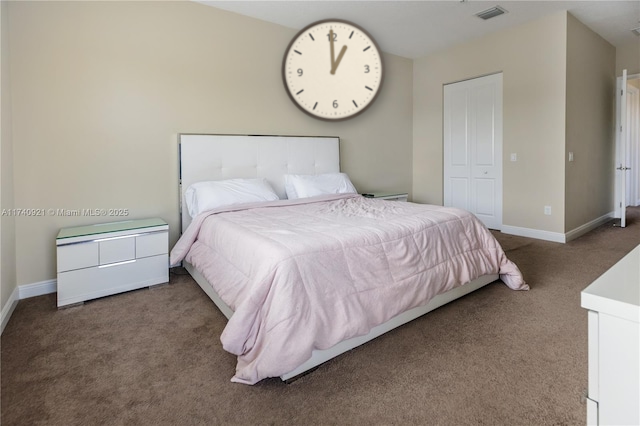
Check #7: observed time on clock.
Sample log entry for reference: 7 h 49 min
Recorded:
1 h 00 min
